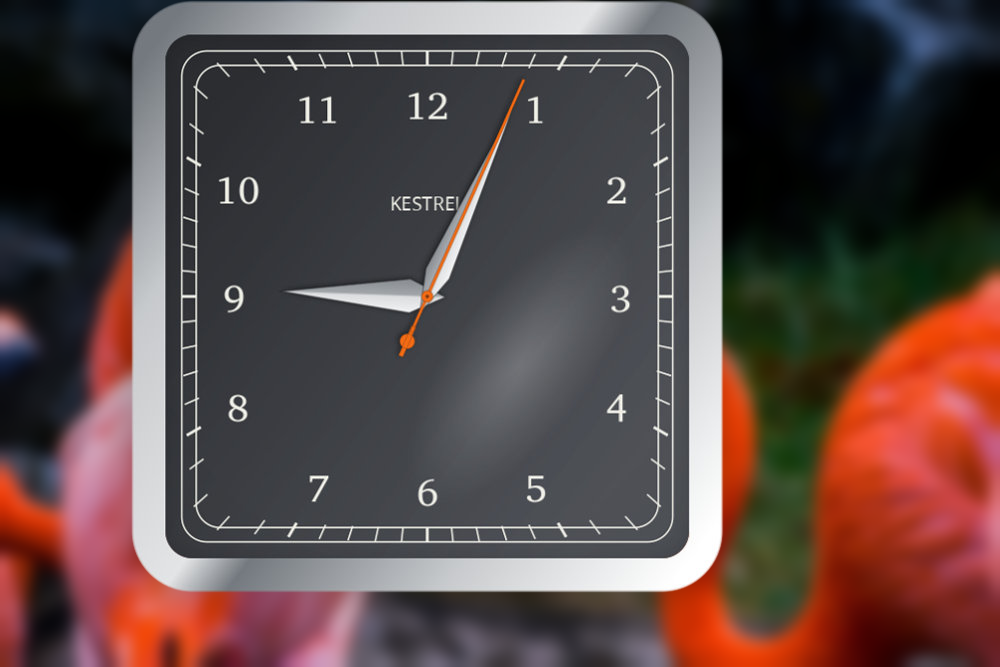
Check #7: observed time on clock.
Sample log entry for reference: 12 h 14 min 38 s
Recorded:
9 h 04 min 04 s
